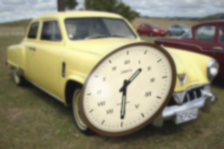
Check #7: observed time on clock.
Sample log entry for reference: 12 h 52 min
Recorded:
1 h 30 min
